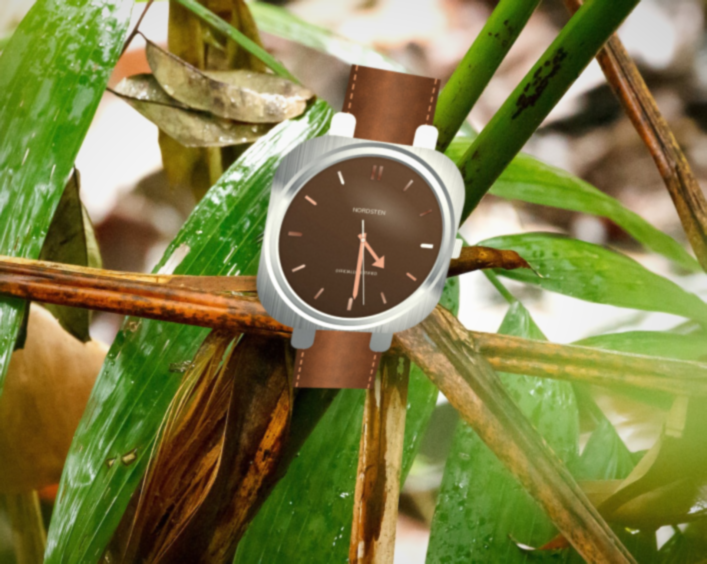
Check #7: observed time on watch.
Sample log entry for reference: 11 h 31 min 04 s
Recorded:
4 h 29 min 28 s
